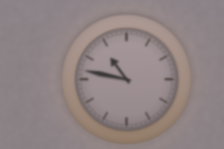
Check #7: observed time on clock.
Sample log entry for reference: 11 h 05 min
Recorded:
10 h 47 min
